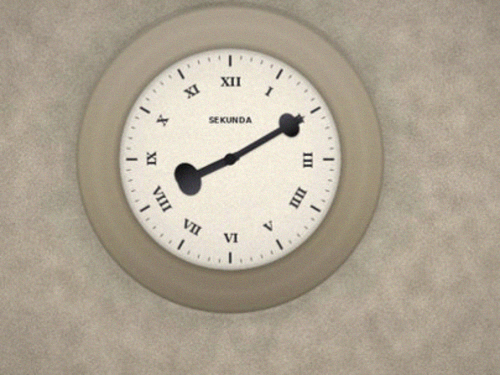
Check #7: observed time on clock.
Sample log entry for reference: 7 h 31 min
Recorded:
8 h 10 min
